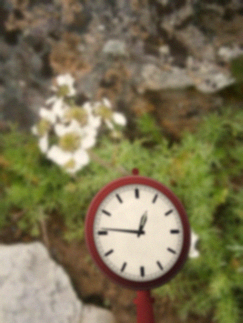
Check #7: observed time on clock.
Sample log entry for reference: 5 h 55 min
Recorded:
12 h 46 min
